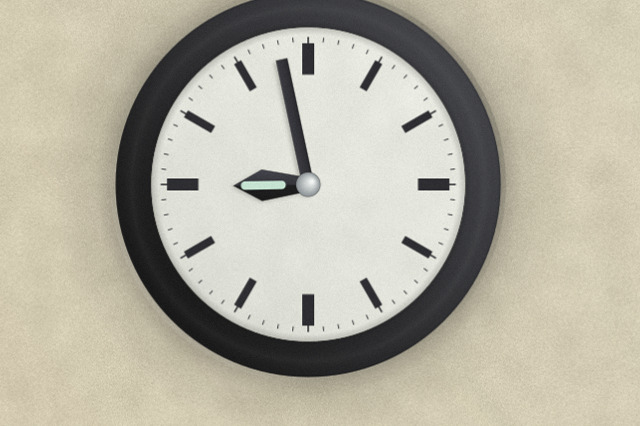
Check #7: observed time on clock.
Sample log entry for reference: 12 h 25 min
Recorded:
8 h 58 min
